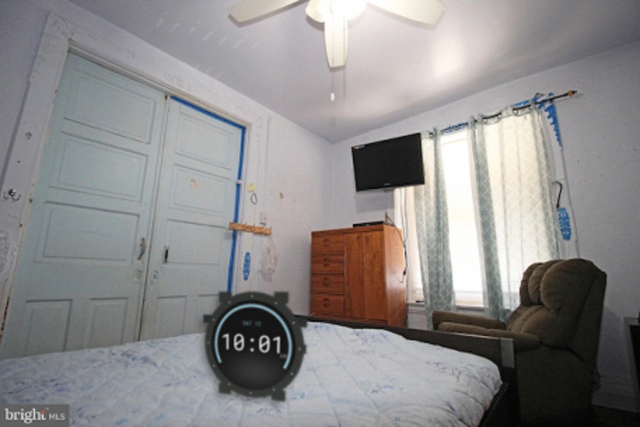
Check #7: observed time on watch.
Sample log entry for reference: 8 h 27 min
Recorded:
10 h 01 min
